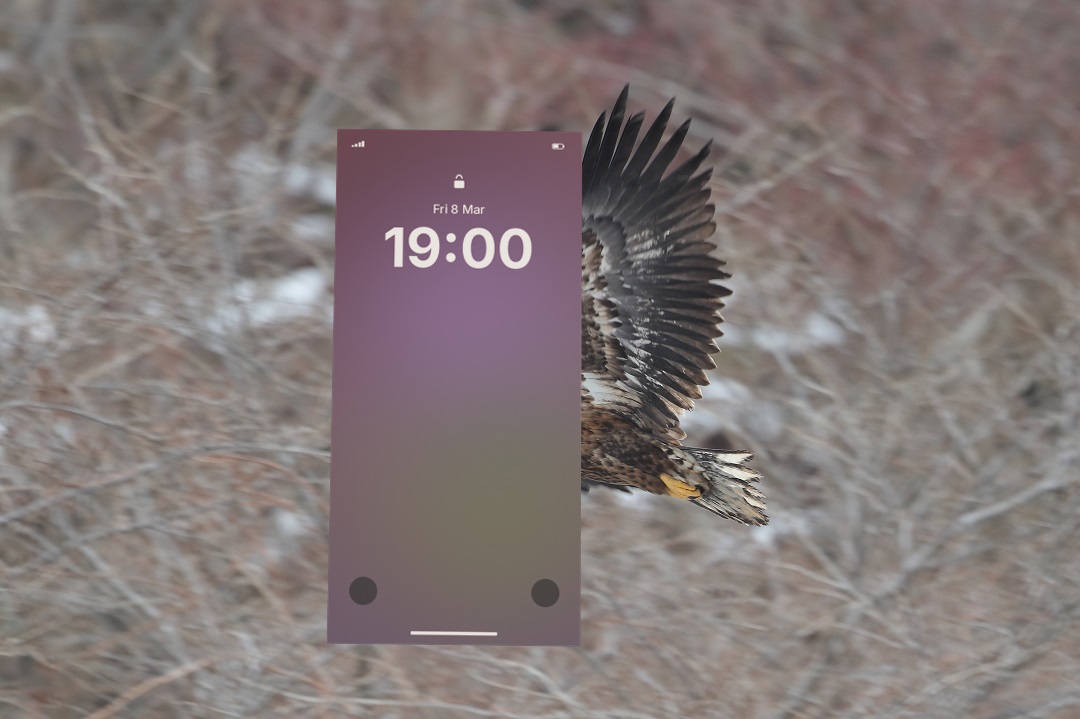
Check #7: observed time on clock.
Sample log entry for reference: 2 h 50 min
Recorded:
19 h 00 min
